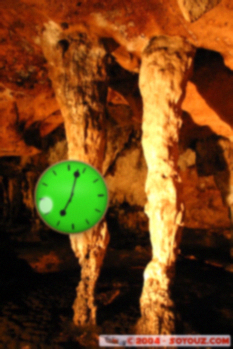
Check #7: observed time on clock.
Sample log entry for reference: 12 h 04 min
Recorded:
7 h 03 min
